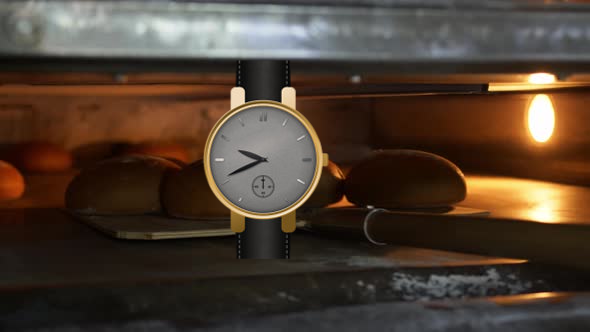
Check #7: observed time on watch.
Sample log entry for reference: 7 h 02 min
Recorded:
9 h 41 min
